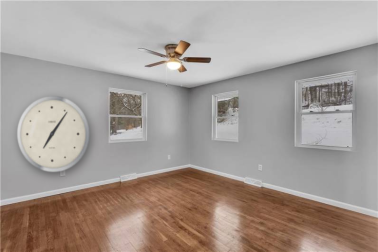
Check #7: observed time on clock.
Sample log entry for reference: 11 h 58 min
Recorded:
7 h 06 min
